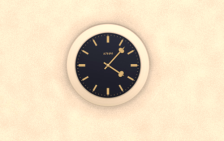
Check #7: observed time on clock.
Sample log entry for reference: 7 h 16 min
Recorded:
4 h 07 min
